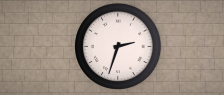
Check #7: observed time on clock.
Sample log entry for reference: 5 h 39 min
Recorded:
2 h 33 min
